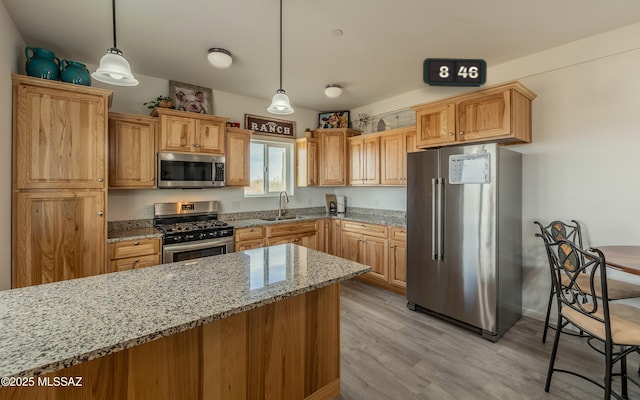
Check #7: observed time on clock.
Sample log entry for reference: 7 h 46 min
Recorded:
8 h 46 min
